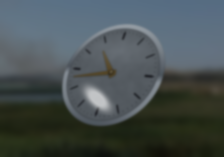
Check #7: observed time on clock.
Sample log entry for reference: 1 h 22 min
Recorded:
10 h 43 min
